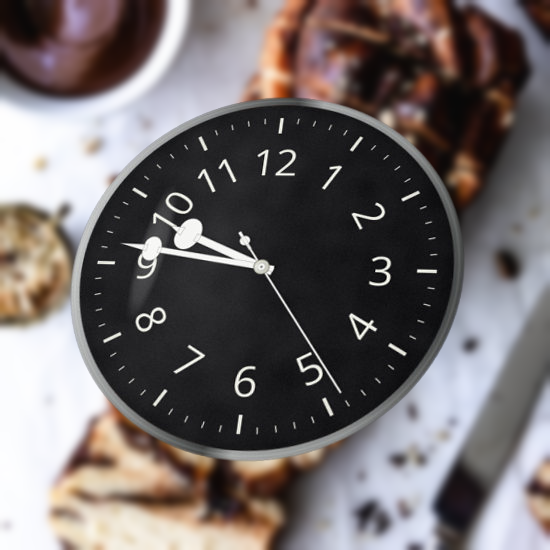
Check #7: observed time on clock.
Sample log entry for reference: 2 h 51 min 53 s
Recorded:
9 h 46 min 24 s
